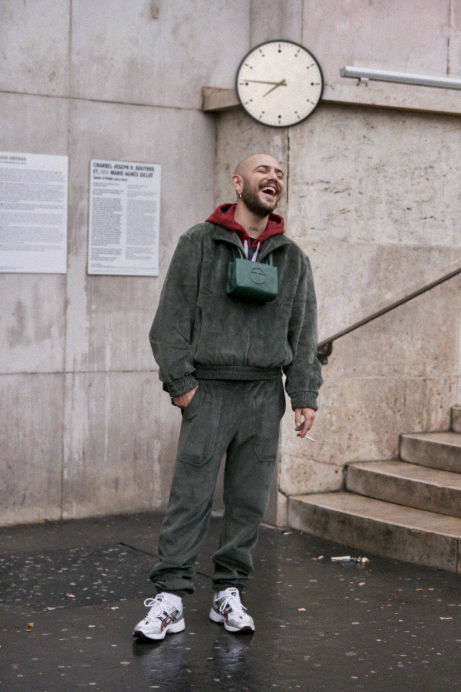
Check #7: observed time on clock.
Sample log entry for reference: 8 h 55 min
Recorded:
7 h 46 min
